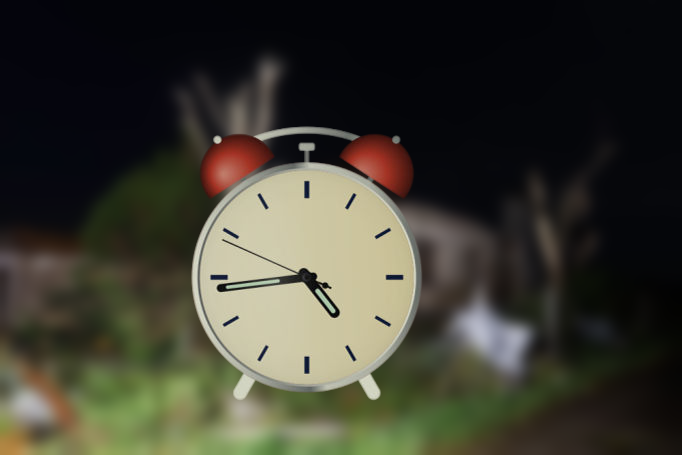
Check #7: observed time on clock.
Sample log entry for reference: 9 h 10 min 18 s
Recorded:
4 h 43 min 49 s
